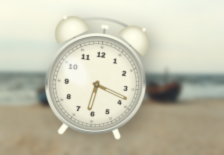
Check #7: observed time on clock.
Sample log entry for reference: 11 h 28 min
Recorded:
6 h 18 min
